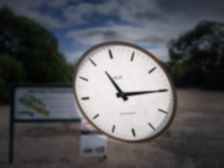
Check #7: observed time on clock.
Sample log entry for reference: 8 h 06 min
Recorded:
11 h 15 min
